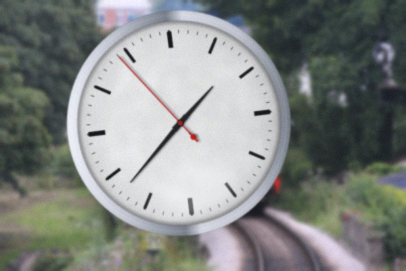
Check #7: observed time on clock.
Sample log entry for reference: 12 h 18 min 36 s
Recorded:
1 h 37 min 54 s
